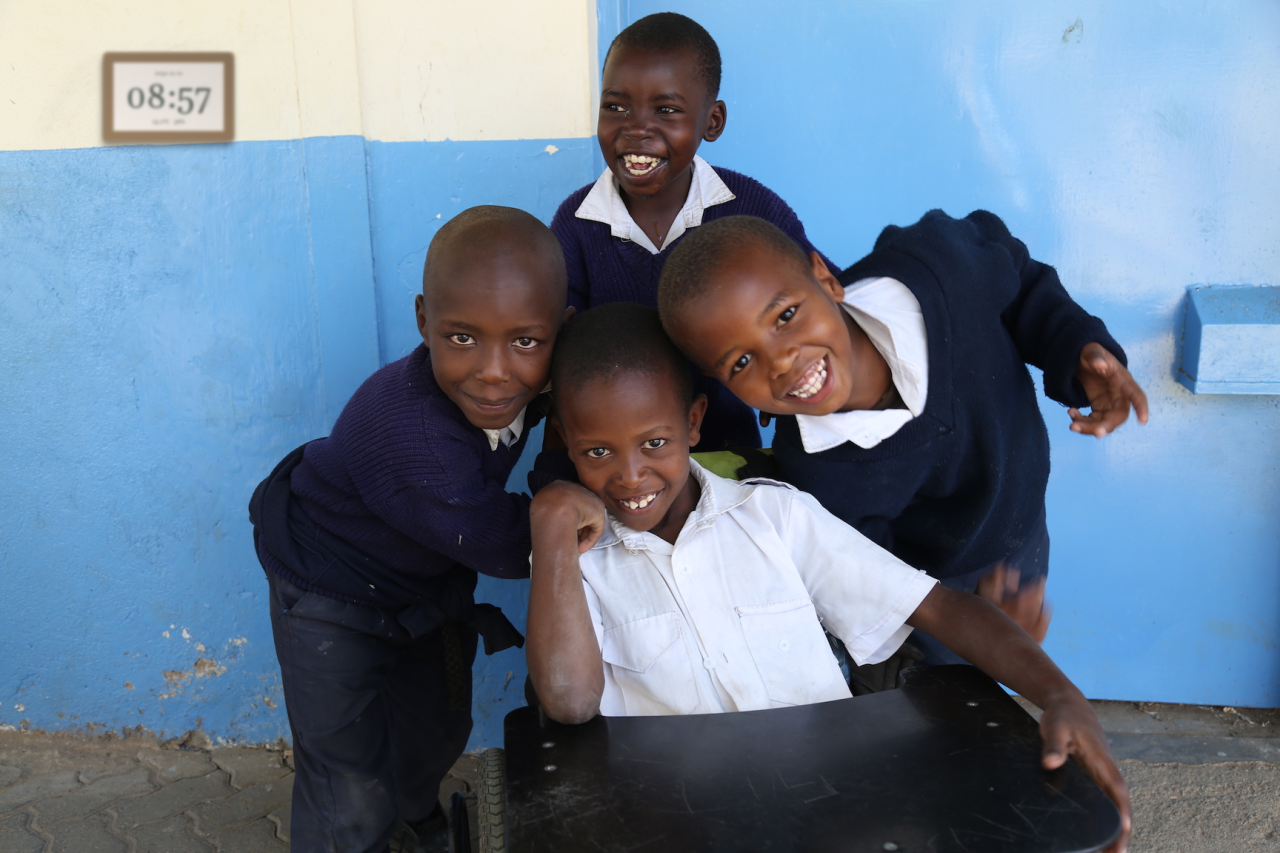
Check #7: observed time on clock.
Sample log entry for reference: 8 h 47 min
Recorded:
8 h 57 min
